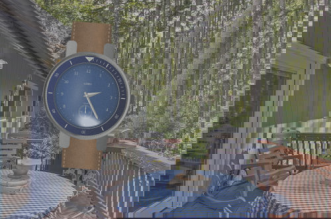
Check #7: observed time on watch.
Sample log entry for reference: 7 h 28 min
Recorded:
2 h 25 min
